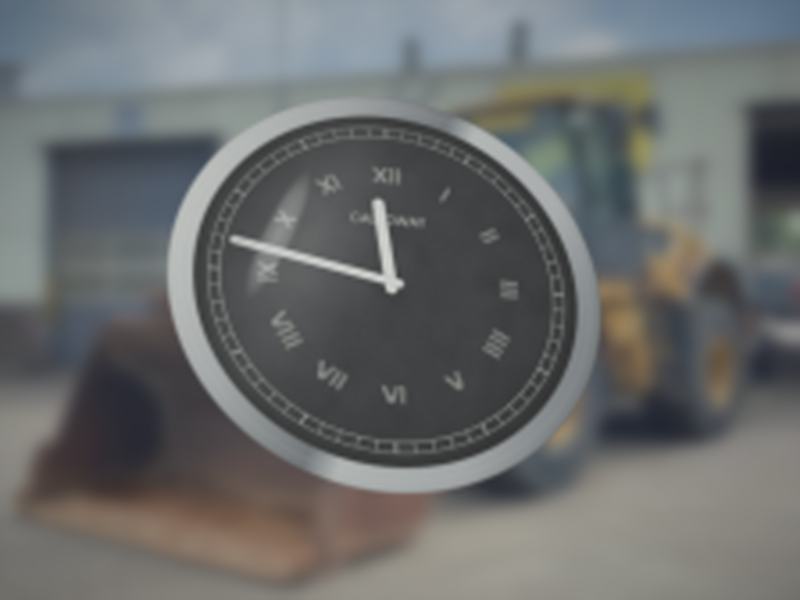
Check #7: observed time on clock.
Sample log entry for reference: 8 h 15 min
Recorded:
11 h 47 min
